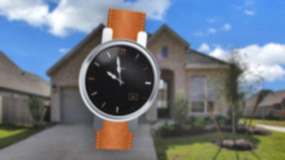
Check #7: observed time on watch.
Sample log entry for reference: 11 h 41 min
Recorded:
9 h 58 min
